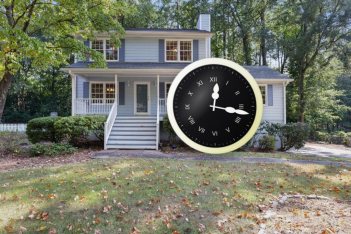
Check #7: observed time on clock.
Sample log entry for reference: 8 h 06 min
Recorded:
12 h 17 min
